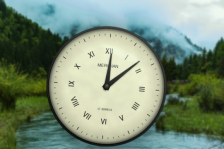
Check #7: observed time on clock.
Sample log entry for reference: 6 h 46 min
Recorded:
12 h 08 min
